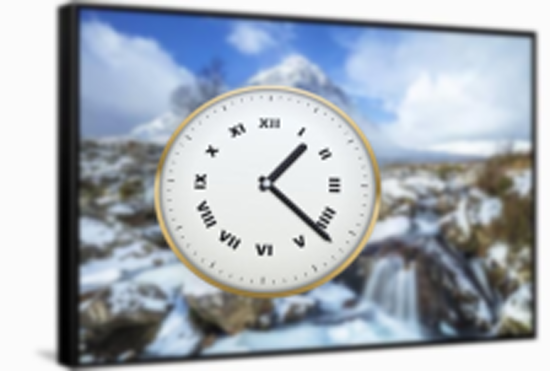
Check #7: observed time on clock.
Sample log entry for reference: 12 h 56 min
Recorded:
1 h 22 min
